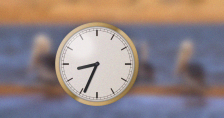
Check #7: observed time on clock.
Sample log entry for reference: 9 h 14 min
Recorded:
8 h 34 min
